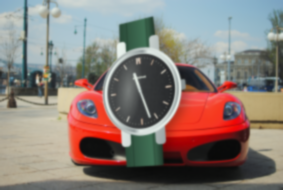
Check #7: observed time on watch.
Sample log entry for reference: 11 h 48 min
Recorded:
11 h 27 min
